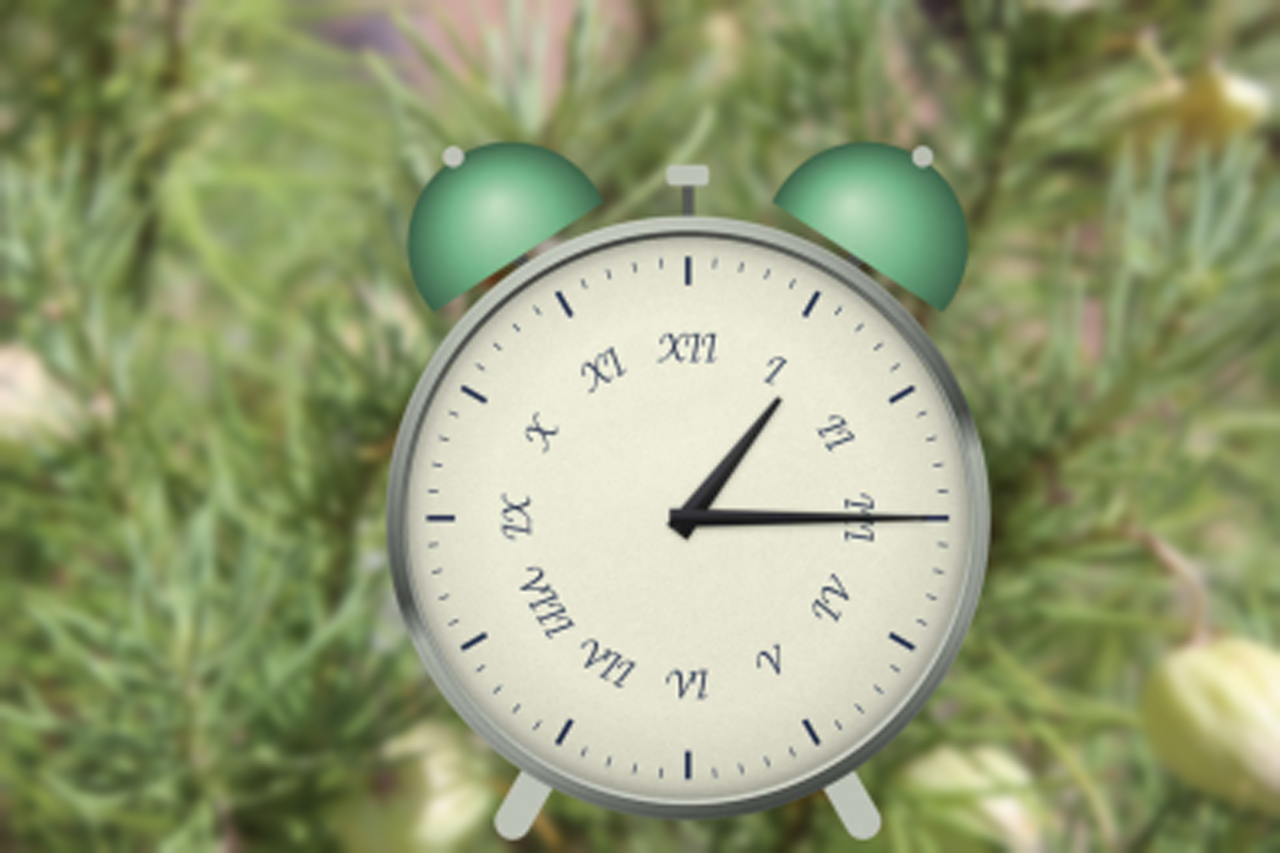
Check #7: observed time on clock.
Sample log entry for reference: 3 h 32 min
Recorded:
1 h 15 min
